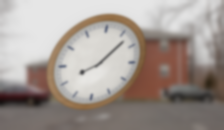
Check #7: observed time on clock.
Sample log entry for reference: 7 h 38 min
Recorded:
8 h 07 min
